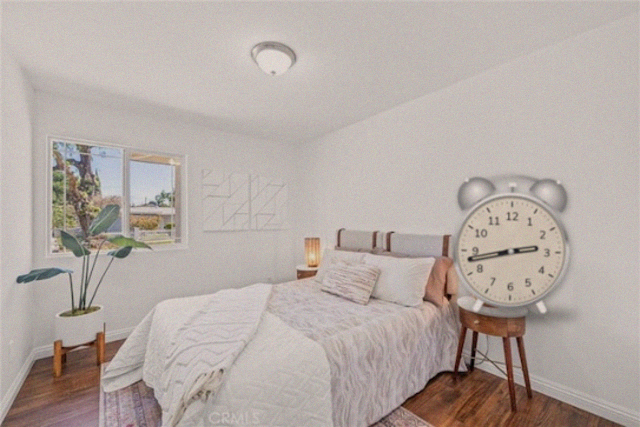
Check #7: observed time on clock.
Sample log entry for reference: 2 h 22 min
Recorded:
2 h 43 min
